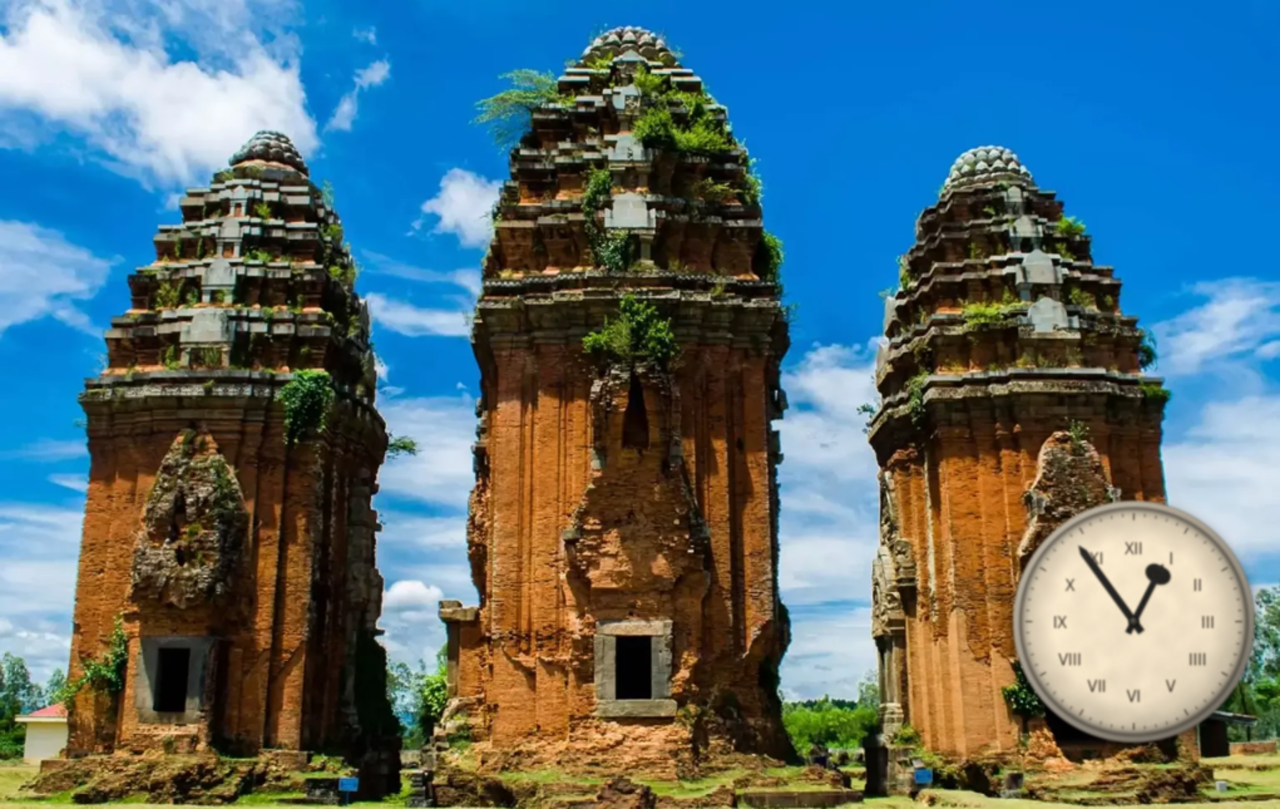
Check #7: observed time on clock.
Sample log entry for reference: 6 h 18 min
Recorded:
12 h 54 min
